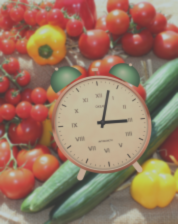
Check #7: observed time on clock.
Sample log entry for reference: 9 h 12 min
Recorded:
3 h 03 min
